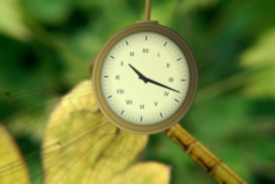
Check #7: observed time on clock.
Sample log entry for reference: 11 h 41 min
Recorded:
10 h 18 min
